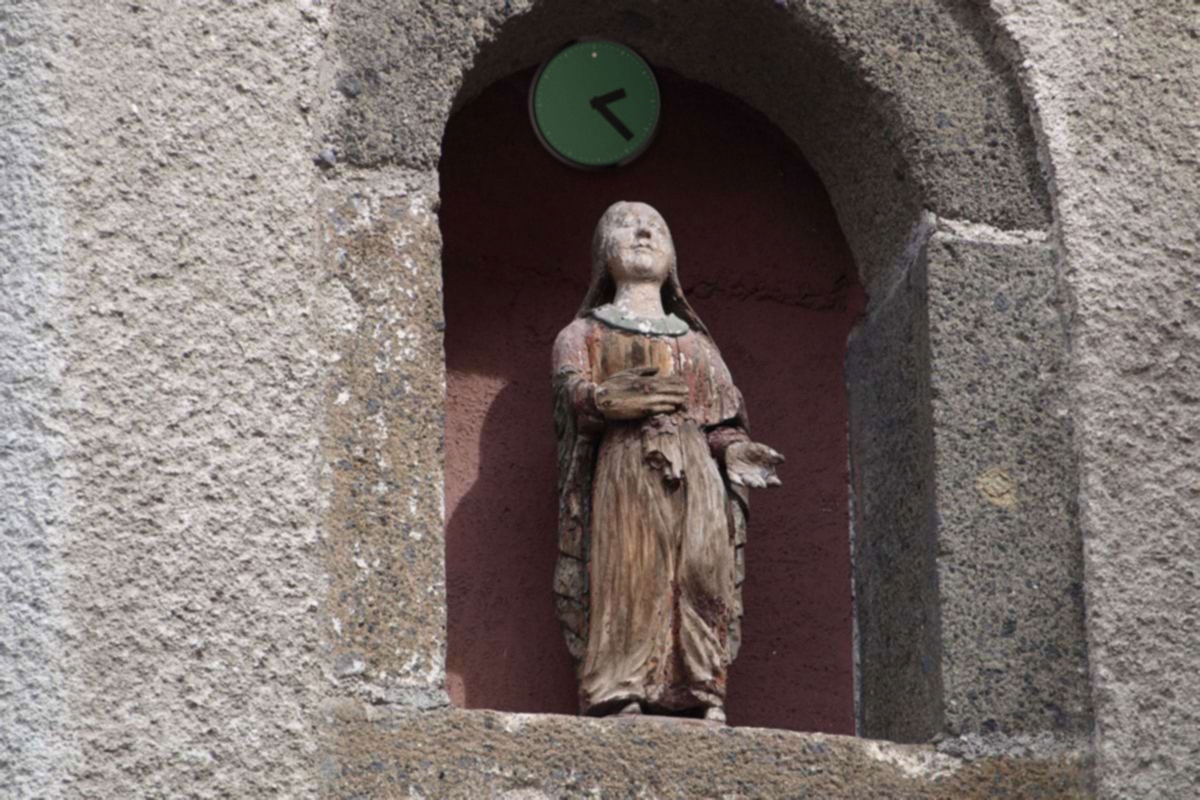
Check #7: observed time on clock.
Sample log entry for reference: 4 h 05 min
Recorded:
2 h 23 min
